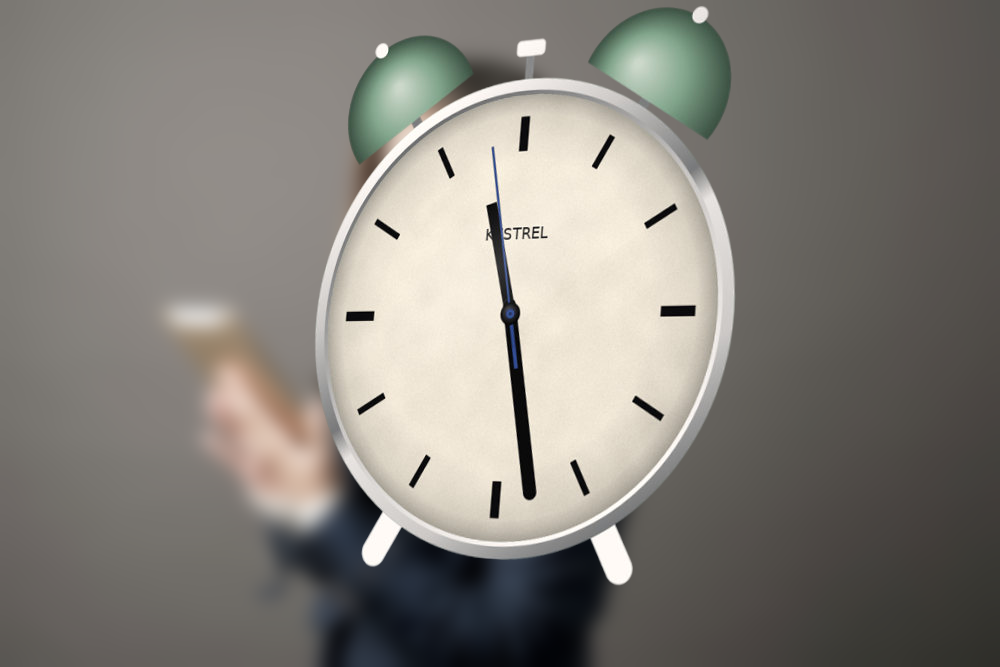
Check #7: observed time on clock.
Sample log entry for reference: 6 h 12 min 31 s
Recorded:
11 h 27 min 58 s
